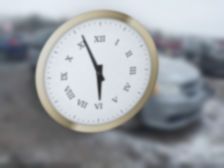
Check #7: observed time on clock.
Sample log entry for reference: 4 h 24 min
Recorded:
5 h 56 min
